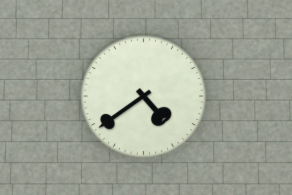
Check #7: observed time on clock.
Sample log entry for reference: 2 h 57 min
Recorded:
4 h 39 min
